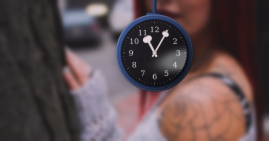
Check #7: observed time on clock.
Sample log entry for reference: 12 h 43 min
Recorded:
11 h 05 min
